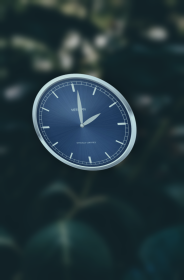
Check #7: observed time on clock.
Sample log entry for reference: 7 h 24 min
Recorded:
2 h 01 min
